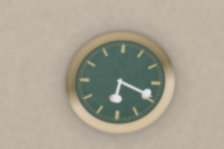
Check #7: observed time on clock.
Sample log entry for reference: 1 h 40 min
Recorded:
6 h 19 min
